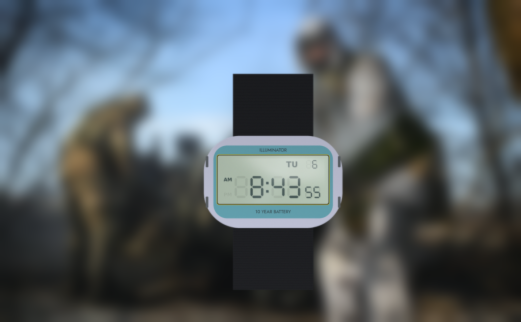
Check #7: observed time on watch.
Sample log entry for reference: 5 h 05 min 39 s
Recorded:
8 h 43 min 55 s
